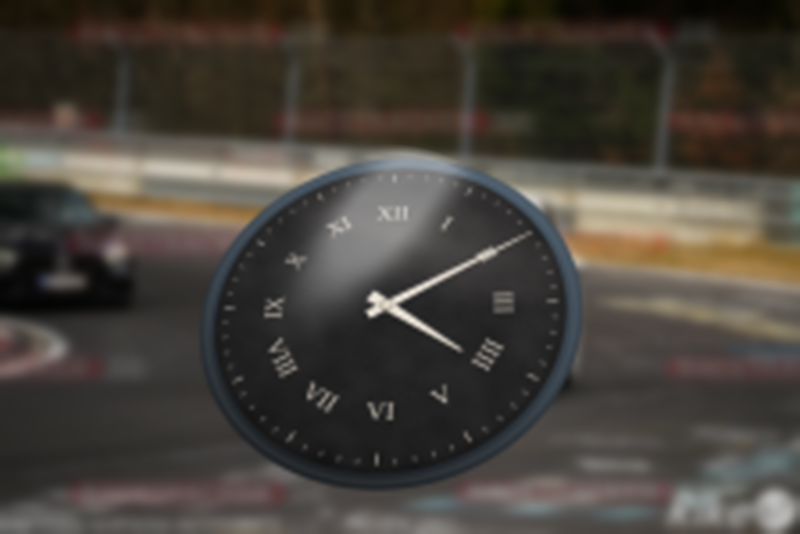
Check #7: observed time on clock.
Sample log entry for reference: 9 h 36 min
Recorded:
4 h 10 min
